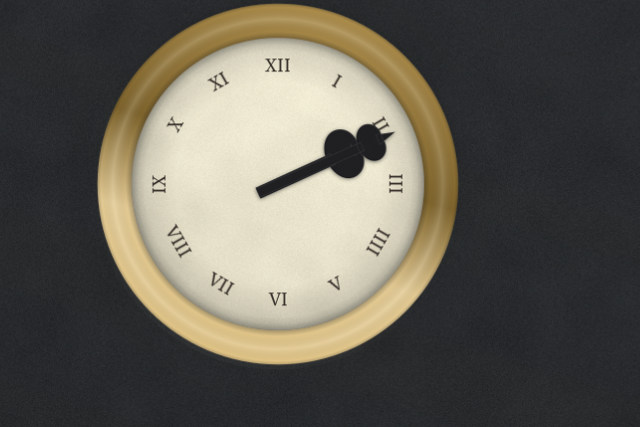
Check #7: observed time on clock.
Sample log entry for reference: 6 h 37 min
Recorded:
2 h 11 min
